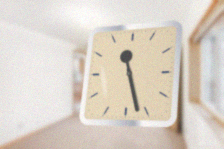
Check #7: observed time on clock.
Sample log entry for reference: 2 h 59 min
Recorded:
11 h 27 min
